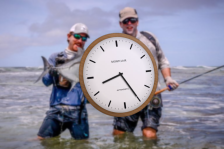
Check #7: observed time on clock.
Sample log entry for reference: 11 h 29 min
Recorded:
8 h 25 min
